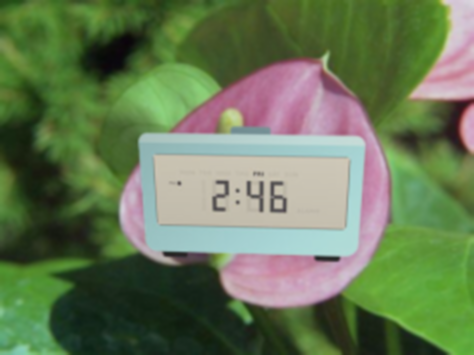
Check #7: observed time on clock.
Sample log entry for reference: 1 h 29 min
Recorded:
2 h 46 min
